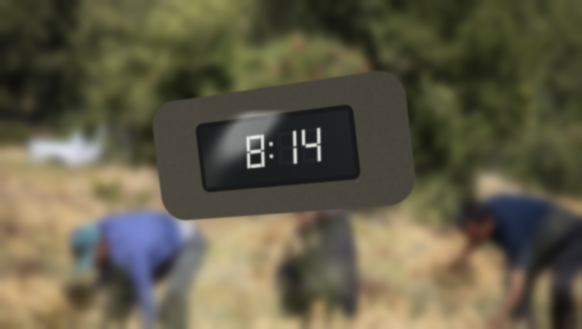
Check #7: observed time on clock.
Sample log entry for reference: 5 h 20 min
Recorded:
8 h 14 min
